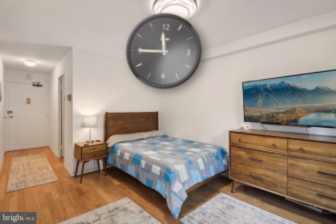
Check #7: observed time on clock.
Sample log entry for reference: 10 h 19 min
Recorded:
11 h 45 min
